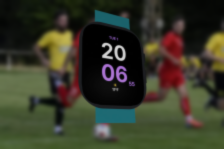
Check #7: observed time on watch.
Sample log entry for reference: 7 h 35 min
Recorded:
20 h 06 min
